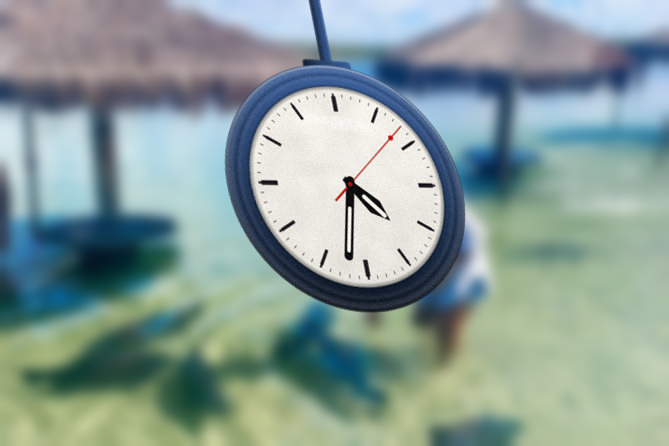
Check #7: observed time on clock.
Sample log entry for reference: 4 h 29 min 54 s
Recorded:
4 h 32 min 08 s
